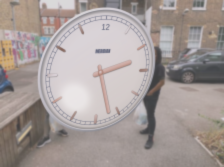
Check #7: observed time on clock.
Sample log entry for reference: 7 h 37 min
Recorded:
2 h 27 min
